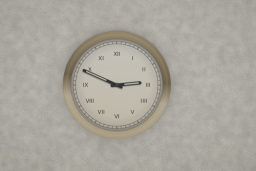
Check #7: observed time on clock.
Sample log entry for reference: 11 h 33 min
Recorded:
2 h 49 min
